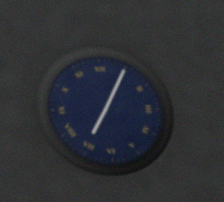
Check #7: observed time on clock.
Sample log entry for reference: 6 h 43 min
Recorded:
7 h 05 min
